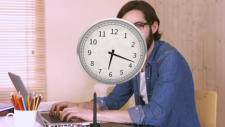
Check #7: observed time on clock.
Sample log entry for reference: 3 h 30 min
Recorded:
6 h 18 min
